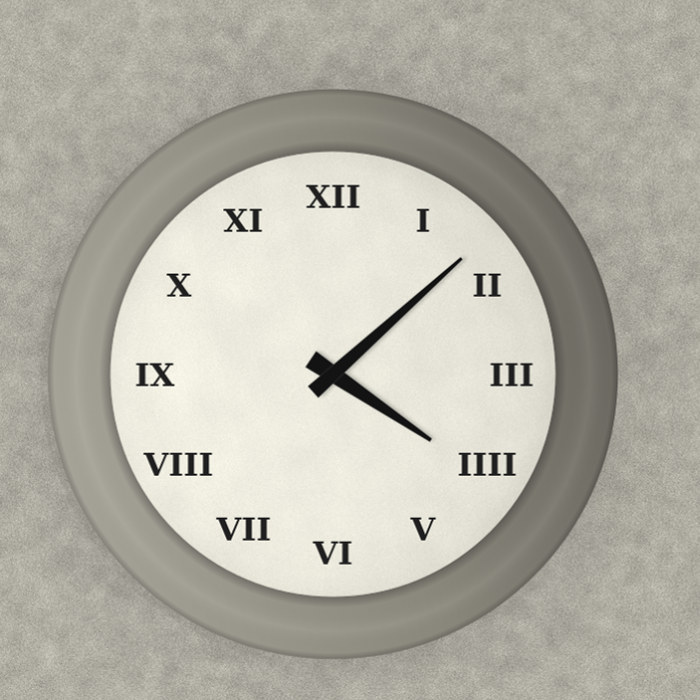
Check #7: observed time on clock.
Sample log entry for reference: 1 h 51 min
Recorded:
4 h 08 min
